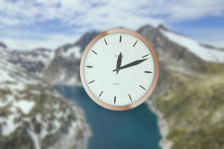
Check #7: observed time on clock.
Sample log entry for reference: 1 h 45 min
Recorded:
12 h 11 min
